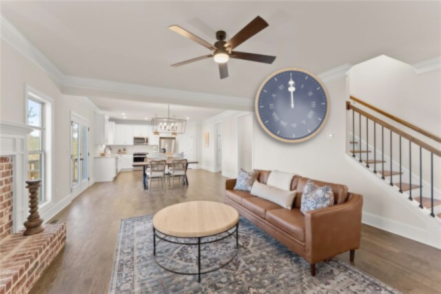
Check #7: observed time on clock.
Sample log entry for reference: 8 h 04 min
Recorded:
12 h 00 min
